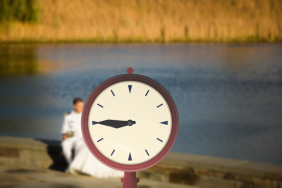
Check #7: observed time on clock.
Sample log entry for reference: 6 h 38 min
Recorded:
8 h 45 min
